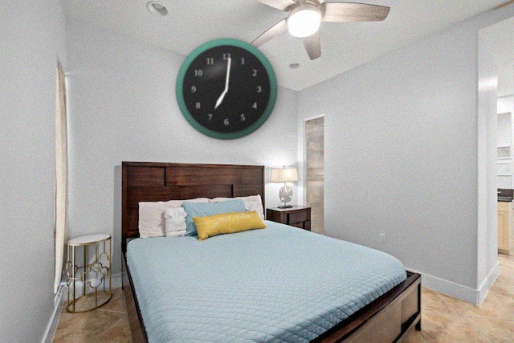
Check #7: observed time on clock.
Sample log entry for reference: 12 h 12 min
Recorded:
7 h 01 min
